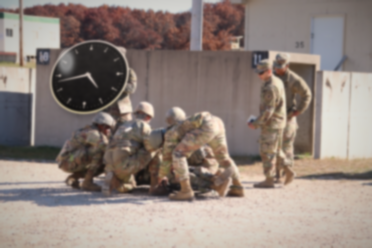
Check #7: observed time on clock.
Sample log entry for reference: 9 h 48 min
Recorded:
4 h 43 min
